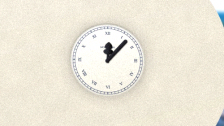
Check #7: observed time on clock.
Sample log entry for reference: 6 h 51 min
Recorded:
12 h 07 min
